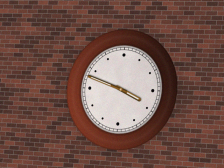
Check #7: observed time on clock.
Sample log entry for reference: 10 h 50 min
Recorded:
3 h 48 min
